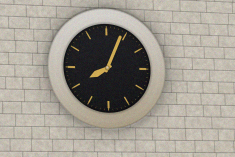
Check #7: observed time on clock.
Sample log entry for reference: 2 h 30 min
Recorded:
8 h 04 min
